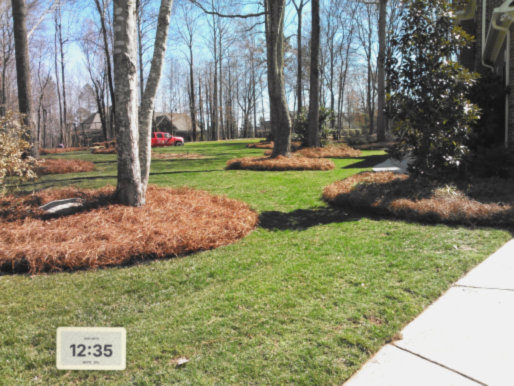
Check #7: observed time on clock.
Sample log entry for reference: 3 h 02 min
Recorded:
12 h 35 min
